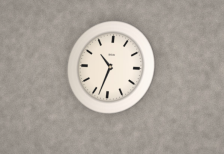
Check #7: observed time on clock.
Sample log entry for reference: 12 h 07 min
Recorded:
10 h 33 min
